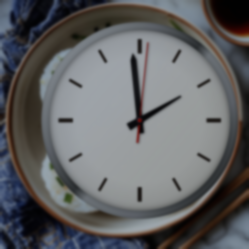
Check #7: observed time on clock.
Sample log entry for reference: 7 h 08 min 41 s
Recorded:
1 h 59 min 01 s
